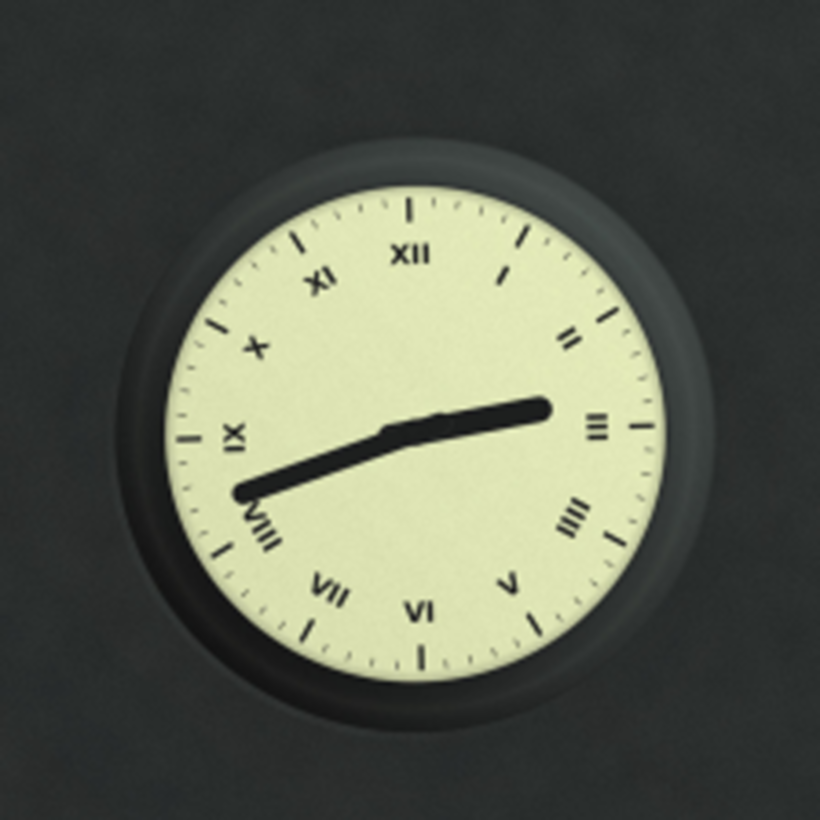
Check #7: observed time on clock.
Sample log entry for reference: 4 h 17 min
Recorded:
2 h 42 min
